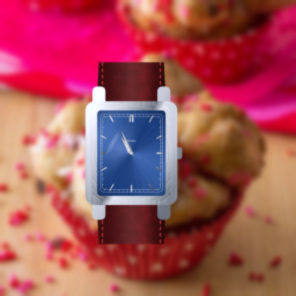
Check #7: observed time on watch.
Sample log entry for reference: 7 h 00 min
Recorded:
10 h 56 min
